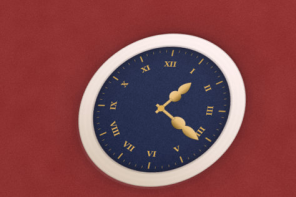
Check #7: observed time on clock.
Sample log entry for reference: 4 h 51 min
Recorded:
1 h 21 min
